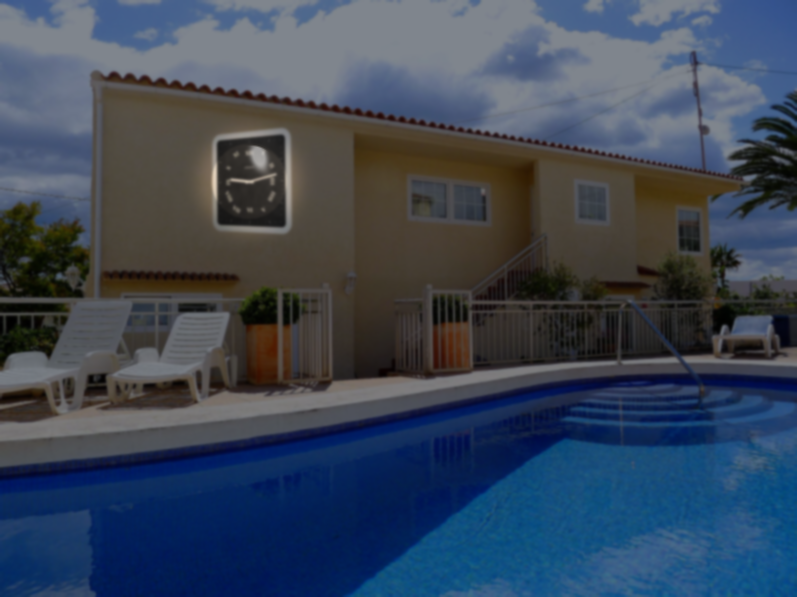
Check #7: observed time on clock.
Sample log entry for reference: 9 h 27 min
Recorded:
9 h 13 min
